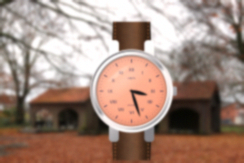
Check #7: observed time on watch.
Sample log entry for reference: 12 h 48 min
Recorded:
3 h 27 min
